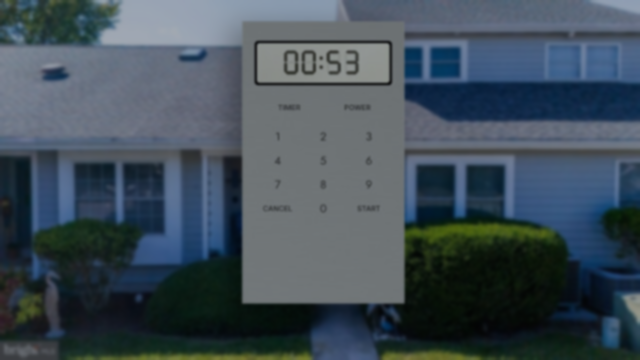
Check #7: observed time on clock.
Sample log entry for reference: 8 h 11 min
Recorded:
0 h 53 min
